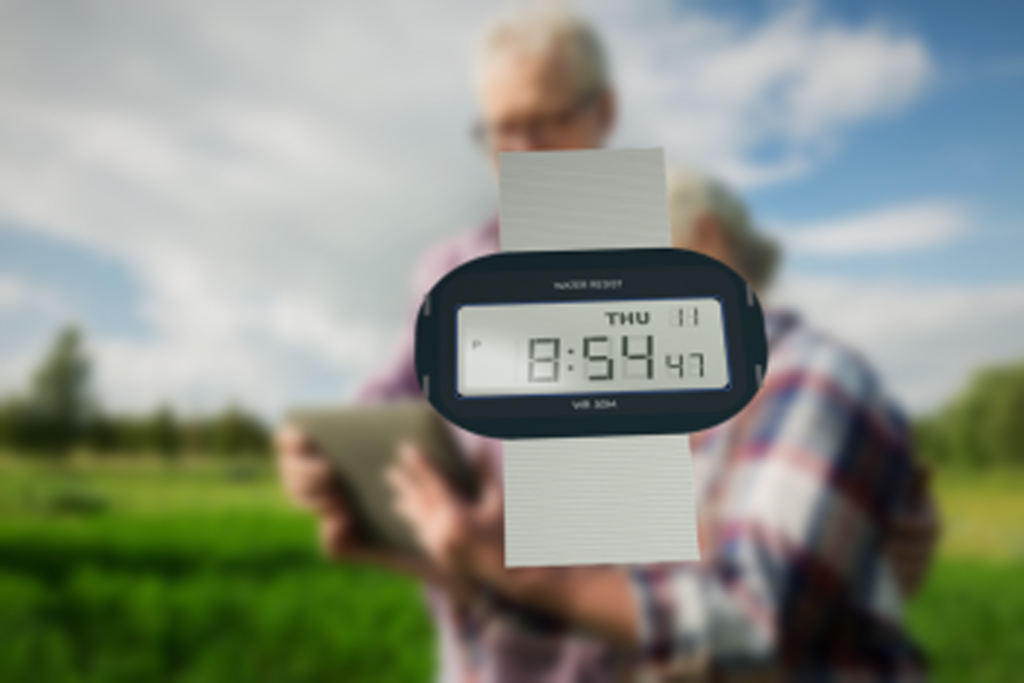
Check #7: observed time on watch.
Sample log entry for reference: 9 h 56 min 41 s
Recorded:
8 h 54 min 47 s
